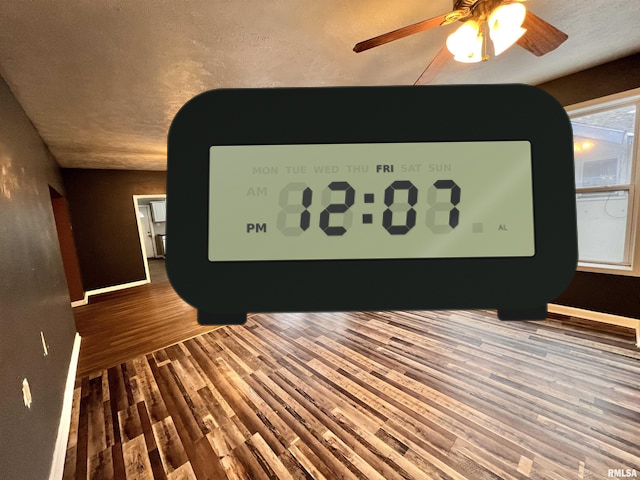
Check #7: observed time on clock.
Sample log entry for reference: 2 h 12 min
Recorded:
12 h 07 min
